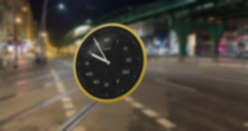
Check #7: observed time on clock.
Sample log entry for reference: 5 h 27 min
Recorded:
9 h 55 min
